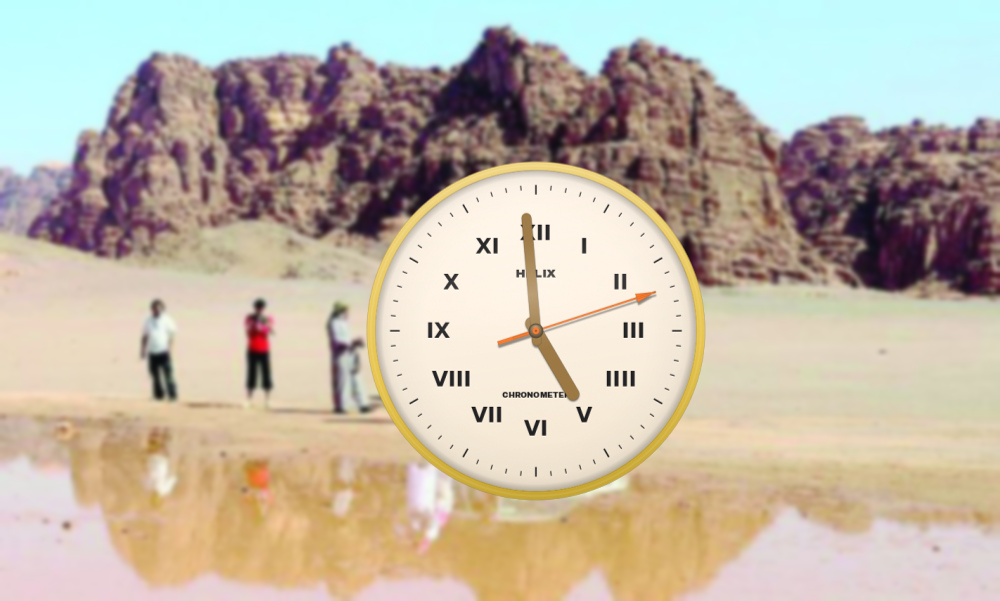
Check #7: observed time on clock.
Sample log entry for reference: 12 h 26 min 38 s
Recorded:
4 h 59 min 12 s
